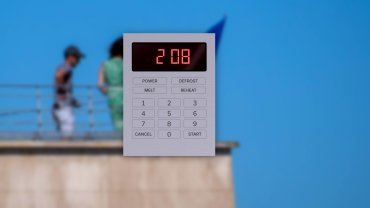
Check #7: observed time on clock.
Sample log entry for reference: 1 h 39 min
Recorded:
2 h 08 min
